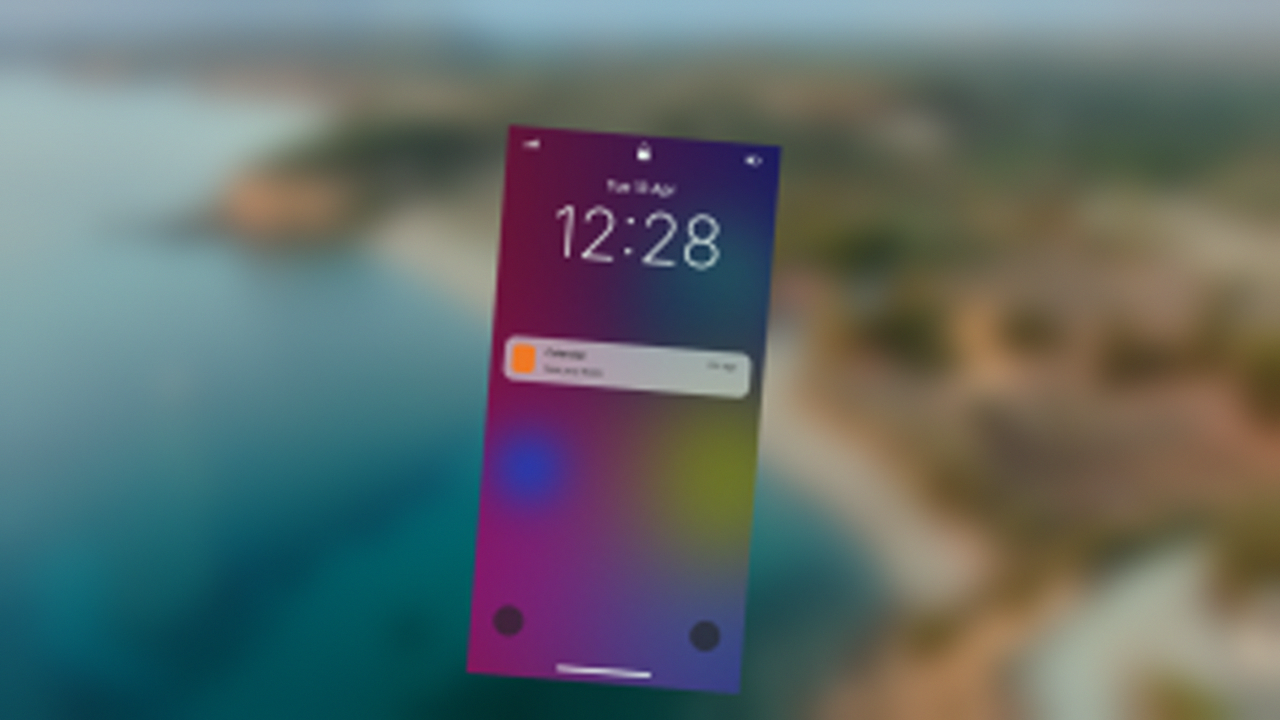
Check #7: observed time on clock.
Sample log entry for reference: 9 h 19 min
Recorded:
12 h 28 min
